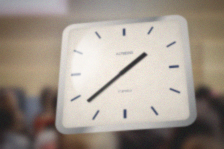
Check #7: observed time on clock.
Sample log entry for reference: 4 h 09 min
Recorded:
1 h 38 min
